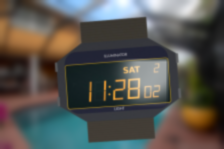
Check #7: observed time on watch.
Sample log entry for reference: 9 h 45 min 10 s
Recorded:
11 h 28 min 02 s
